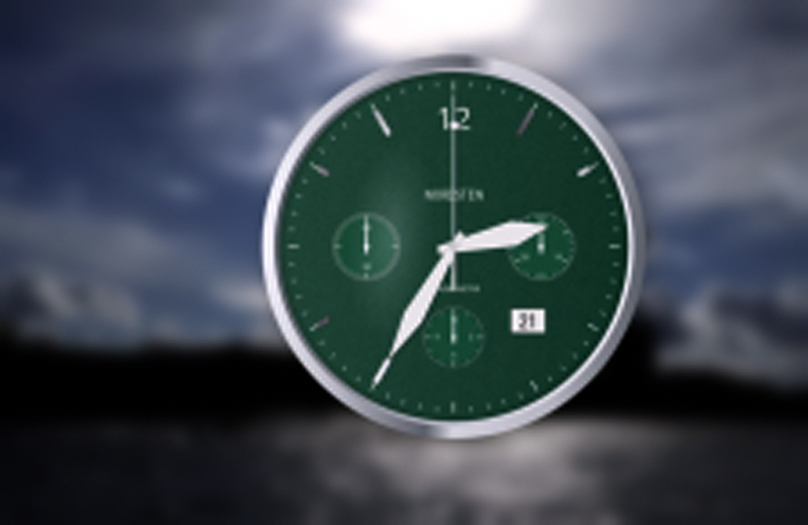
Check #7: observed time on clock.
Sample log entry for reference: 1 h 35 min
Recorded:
2 h 35 min
